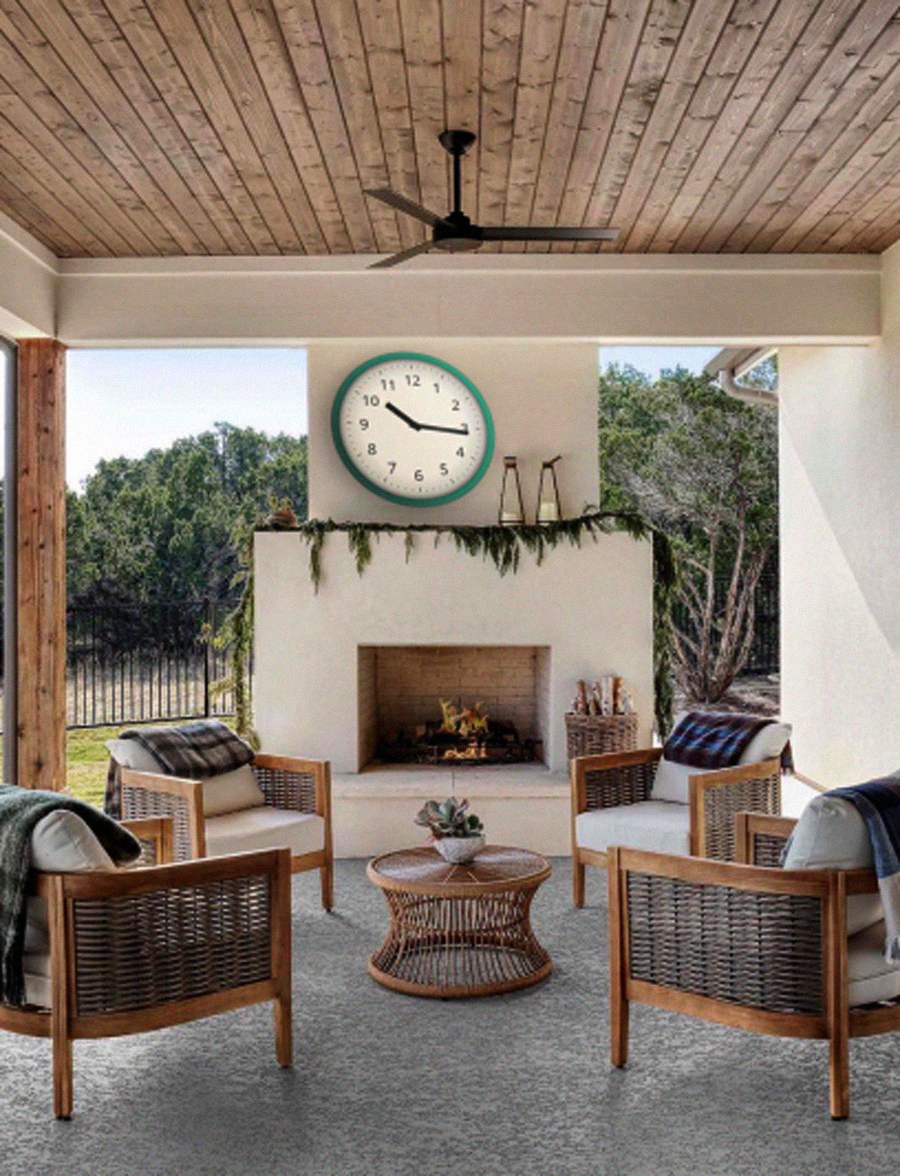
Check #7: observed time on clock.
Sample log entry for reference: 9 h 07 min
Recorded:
10 h 16 min
